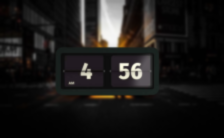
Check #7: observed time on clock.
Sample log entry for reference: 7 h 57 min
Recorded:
4 h 56 min
